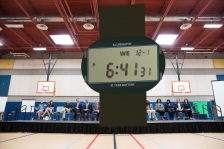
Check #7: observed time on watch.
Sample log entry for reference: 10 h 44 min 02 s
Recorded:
6 h 41 min 31 s
